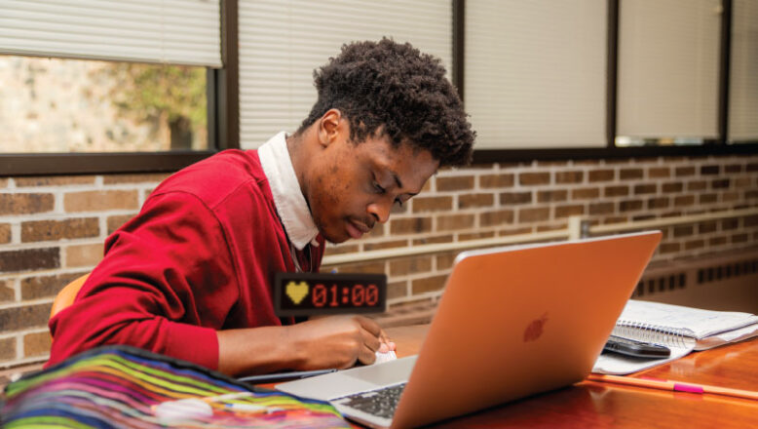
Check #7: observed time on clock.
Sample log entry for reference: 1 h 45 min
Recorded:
1 h 00 min
